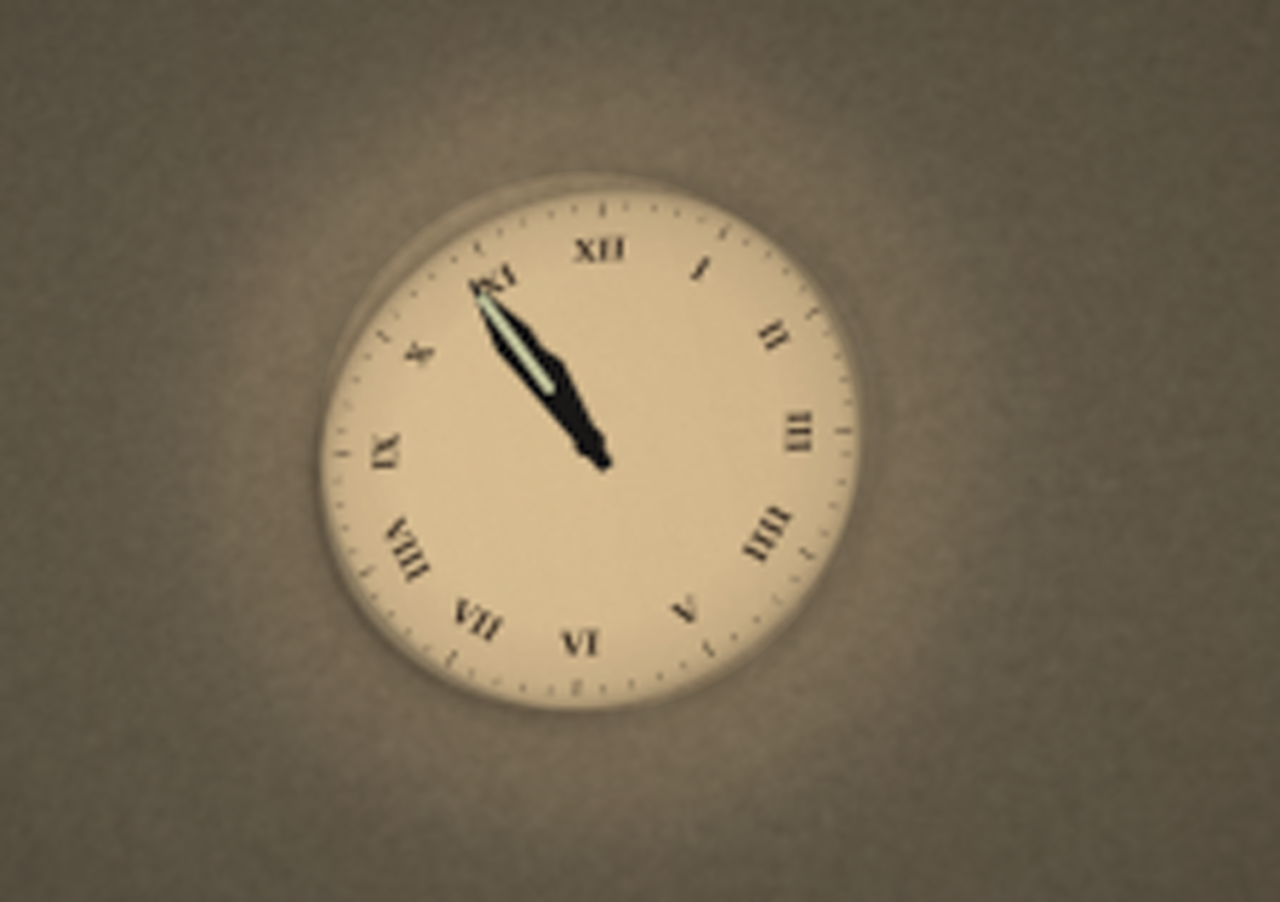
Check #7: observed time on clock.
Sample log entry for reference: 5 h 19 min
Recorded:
10 h 54 min
